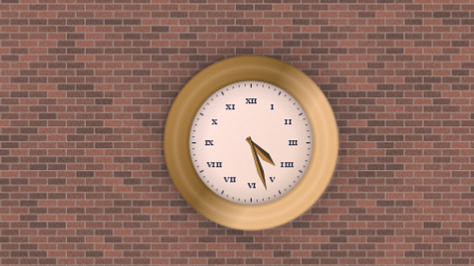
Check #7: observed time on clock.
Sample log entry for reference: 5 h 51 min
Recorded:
4 h 27 min
